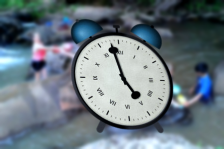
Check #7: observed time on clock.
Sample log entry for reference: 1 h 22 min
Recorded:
4 h 58 min
